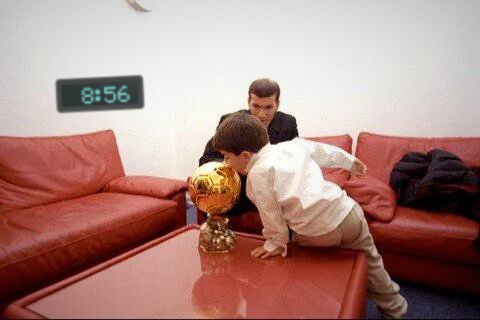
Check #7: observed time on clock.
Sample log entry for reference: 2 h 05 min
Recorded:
8 h 56 min
